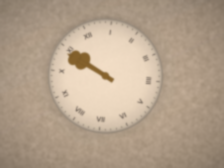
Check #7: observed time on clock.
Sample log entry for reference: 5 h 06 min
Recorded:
10 h 54 min
